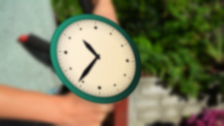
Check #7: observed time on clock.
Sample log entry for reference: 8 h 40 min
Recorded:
10 h 36 min
